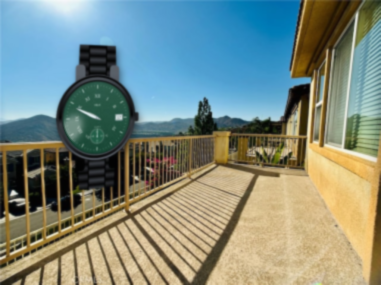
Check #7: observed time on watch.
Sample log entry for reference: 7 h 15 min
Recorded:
9 h 49 min
